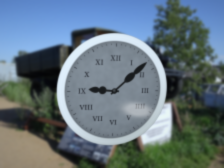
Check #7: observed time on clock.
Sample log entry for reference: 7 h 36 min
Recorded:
9 h 08 min
